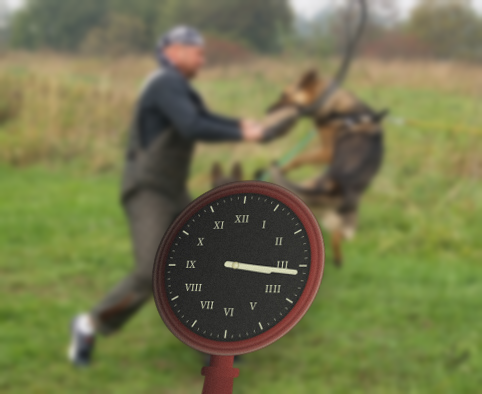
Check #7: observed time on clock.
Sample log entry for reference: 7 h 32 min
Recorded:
3 h 16 min
